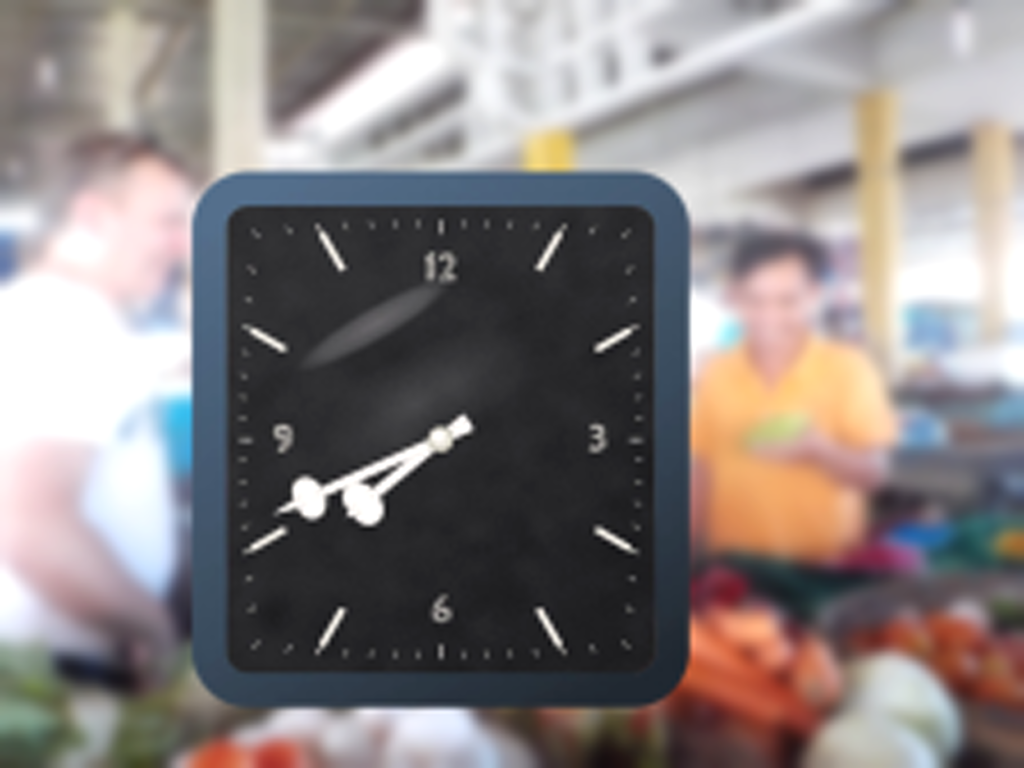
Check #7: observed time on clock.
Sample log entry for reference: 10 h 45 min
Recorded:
7 h 41 min
